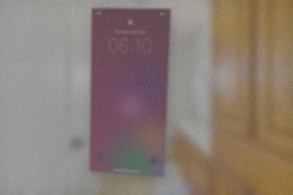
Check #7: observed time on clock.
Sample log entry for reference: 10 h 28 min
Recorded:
6 h 10 min
